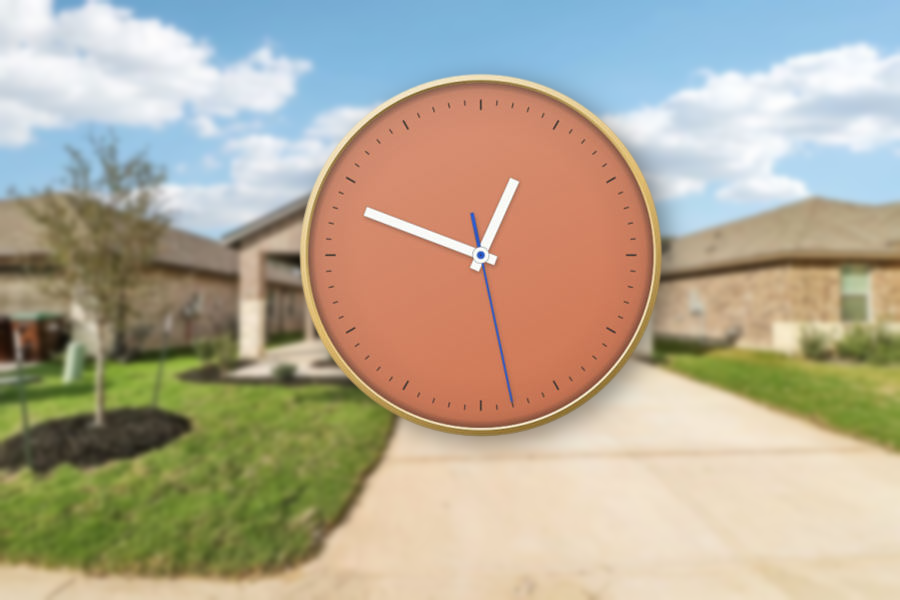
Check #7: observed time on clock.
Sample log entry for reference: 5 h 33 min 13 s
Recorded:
12 h 48 min 28 s
